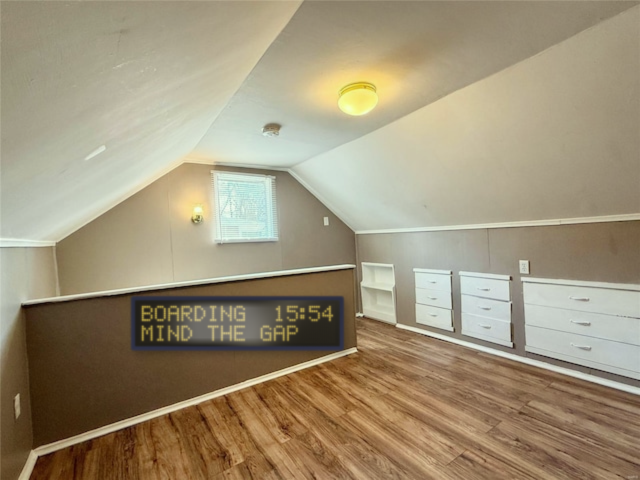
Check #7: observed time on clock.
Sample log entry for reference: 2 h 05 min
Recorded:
15 h 54 min
